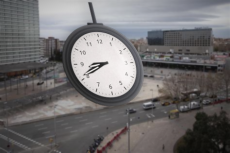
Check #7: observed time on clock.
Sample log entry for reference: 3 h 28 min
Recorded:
8 h 41 min
